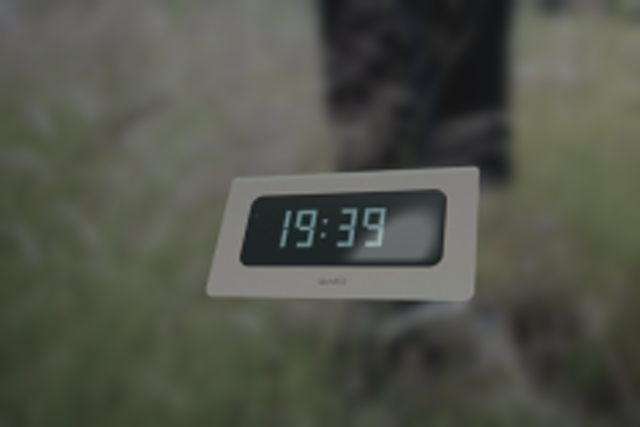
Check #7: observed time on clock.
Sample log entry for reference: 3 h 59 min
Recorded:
19 h 39 min
